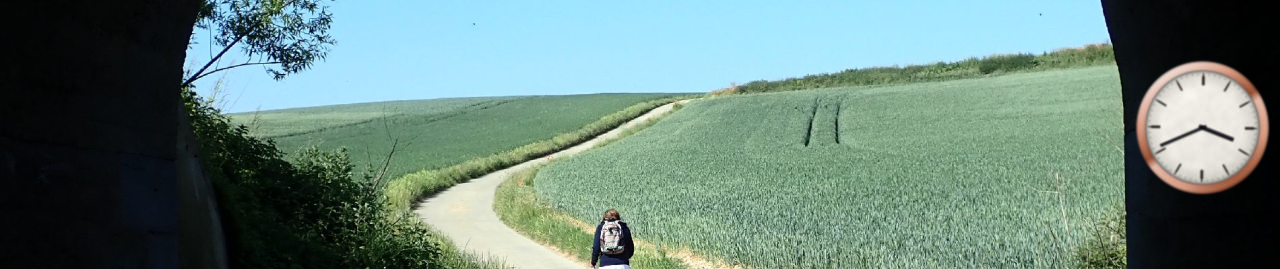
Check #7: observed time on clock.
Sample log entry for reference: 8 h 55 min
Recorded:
3 h 41 min
